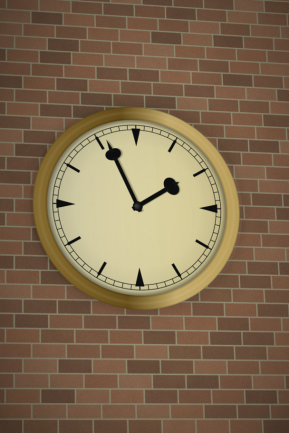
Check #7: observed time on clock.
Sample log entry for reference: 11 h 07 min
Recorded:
1 h 56 min
